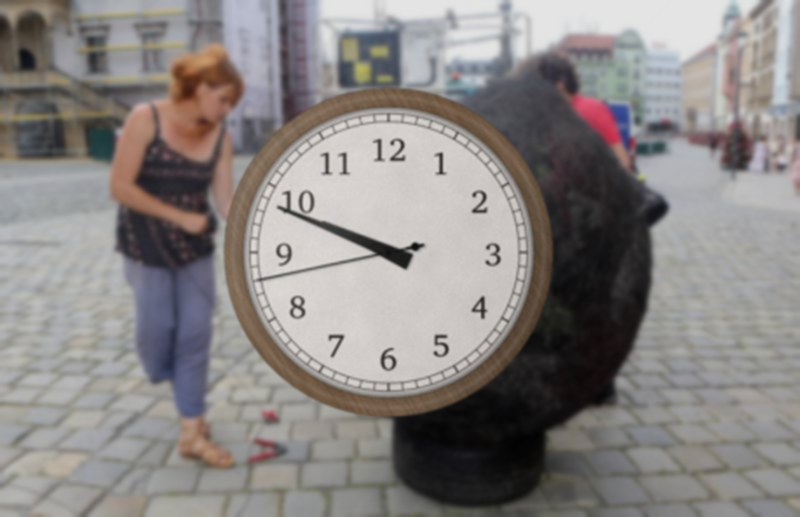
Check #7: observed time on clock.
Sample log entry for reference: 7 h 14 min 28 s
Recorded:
9 h 48 min 43 s
